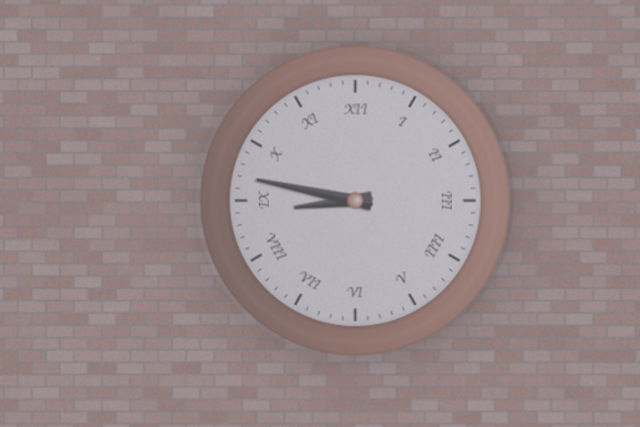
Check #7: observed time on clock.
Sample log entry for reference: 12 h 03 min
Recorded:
8 h 47 min
